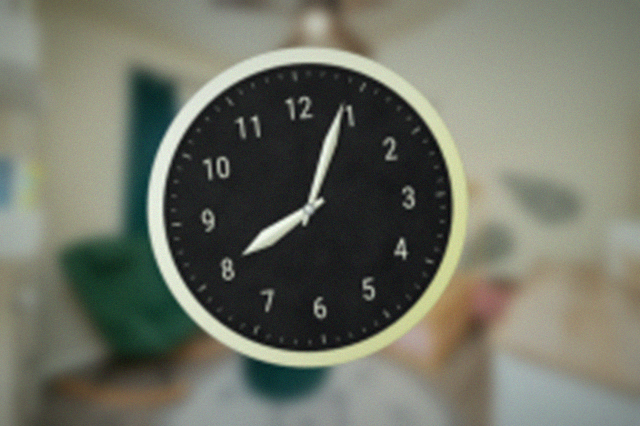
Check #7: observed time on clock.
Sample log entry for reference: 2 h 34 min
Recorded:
8 h 04 min
